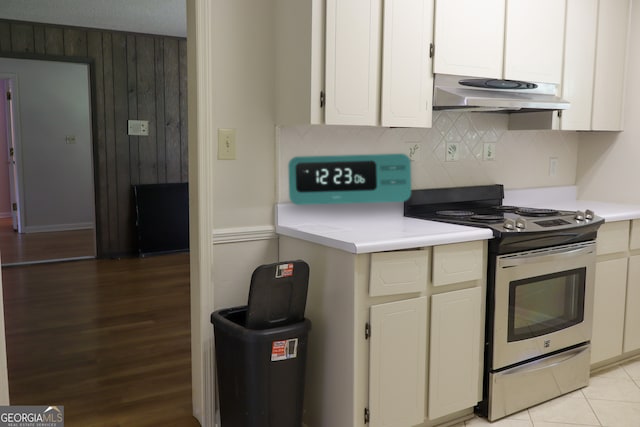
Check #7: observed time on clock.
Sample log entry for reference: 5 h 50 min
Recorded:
12 h 23 min
